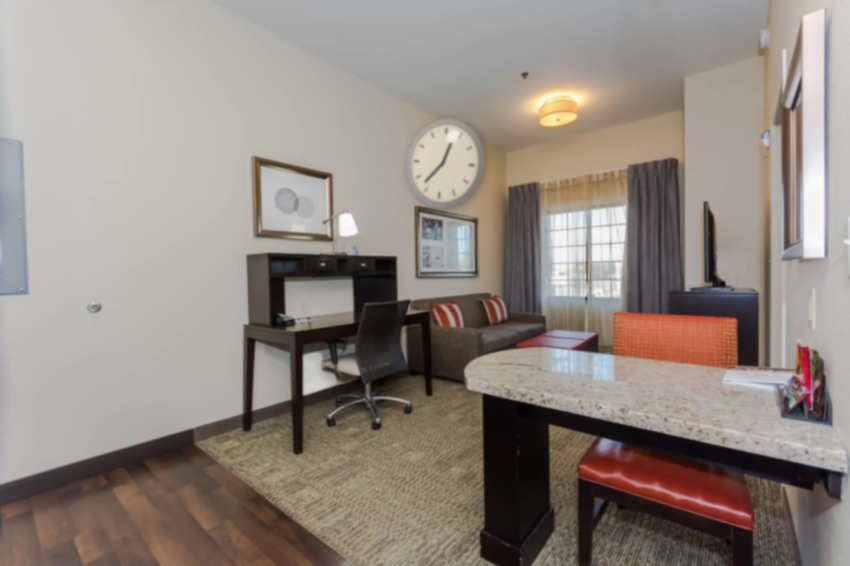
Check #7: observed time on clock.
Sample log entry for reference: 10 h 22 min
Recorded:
12 h 37 min
